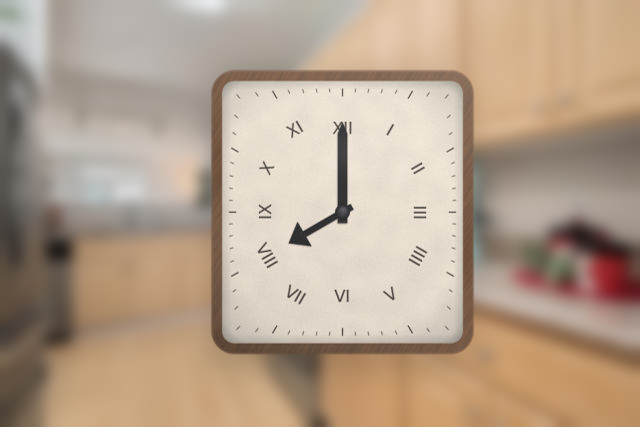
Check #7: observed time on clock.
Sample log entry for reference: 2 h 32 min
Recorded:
8 h 00 min
